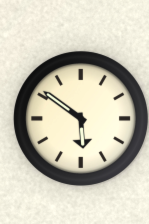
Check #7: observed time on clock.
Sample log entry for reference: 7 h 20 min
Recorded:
5 h 51 min
